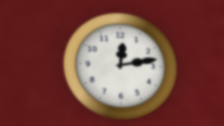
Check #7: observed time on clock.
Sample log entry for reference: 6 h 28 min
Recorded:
12 h 13 min
